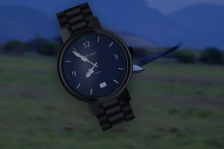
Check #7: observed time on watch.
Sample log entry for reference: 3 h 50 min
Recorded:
7 h 54 min
